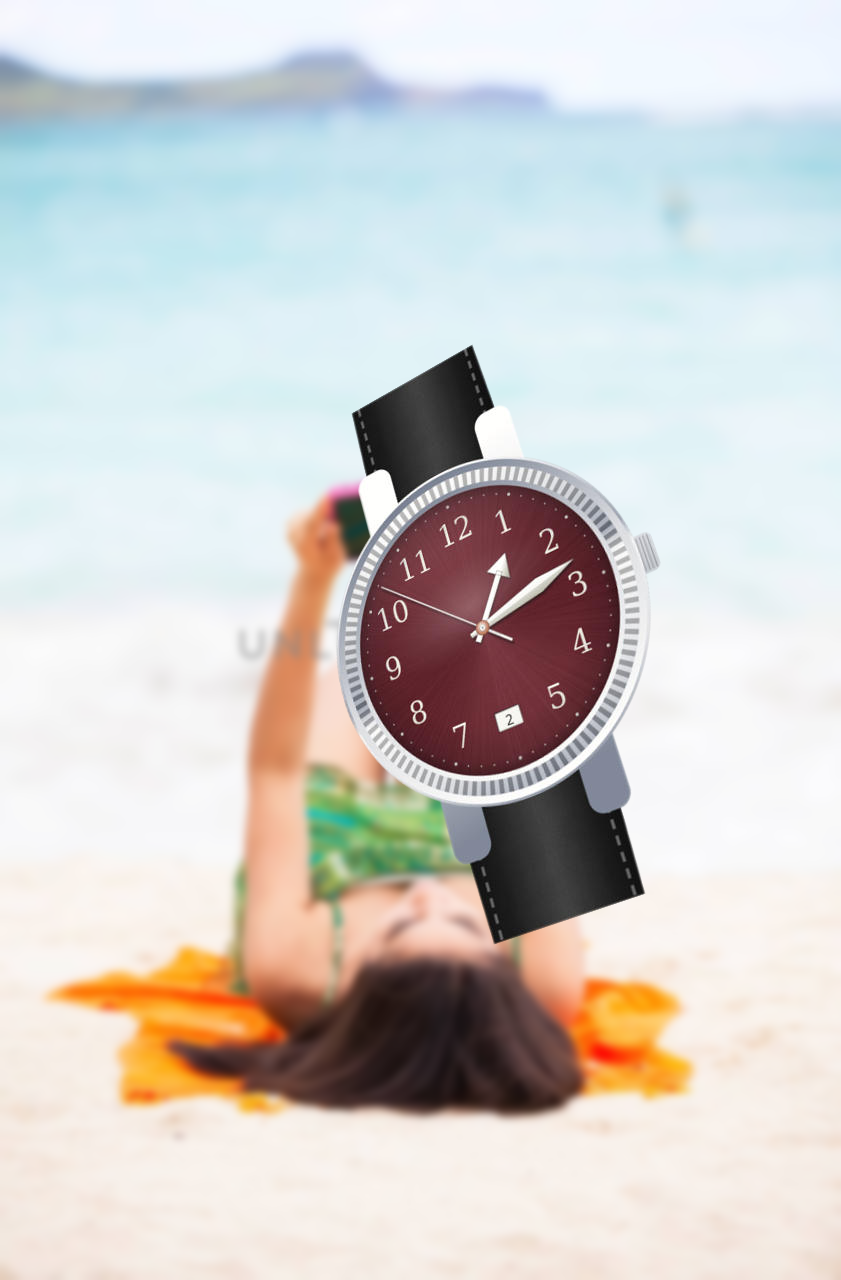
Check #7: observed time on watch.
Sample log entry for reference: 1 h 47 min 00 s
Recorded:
1 h 12 min 52 s
